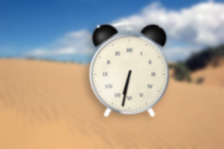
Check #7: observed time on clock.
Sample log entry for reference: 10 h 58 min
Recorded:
6 h 32 min
